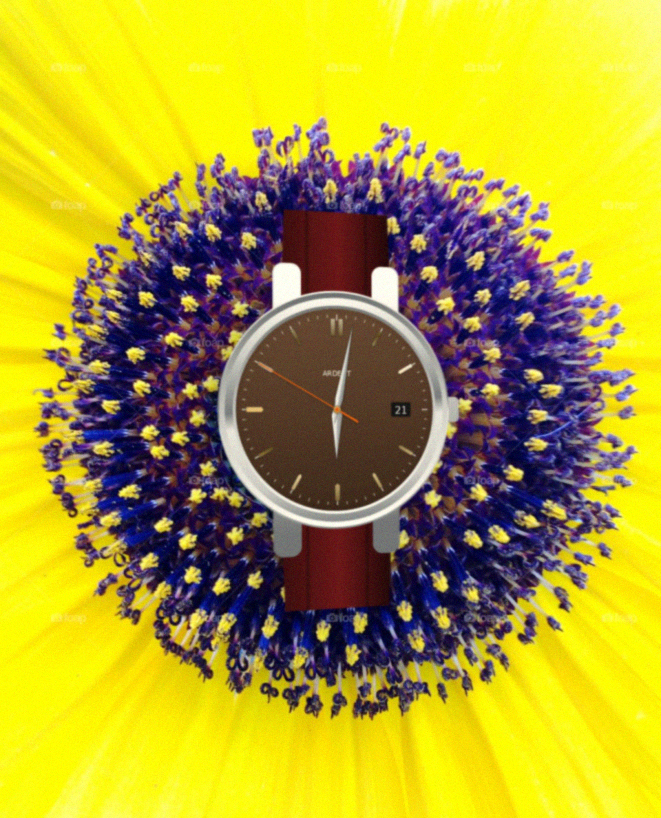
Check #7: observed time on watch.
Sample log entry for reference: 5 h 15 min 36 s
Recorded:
6 h 01 min 50 s
